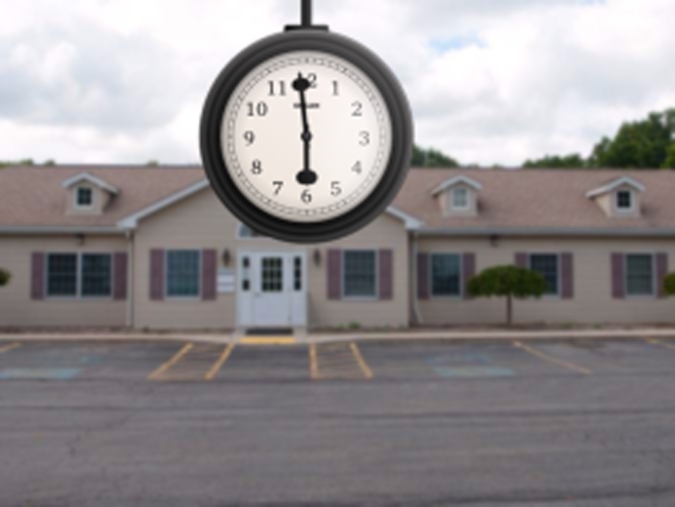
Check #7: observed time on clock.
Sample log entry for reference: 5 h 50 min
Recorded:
5 h 59 min
